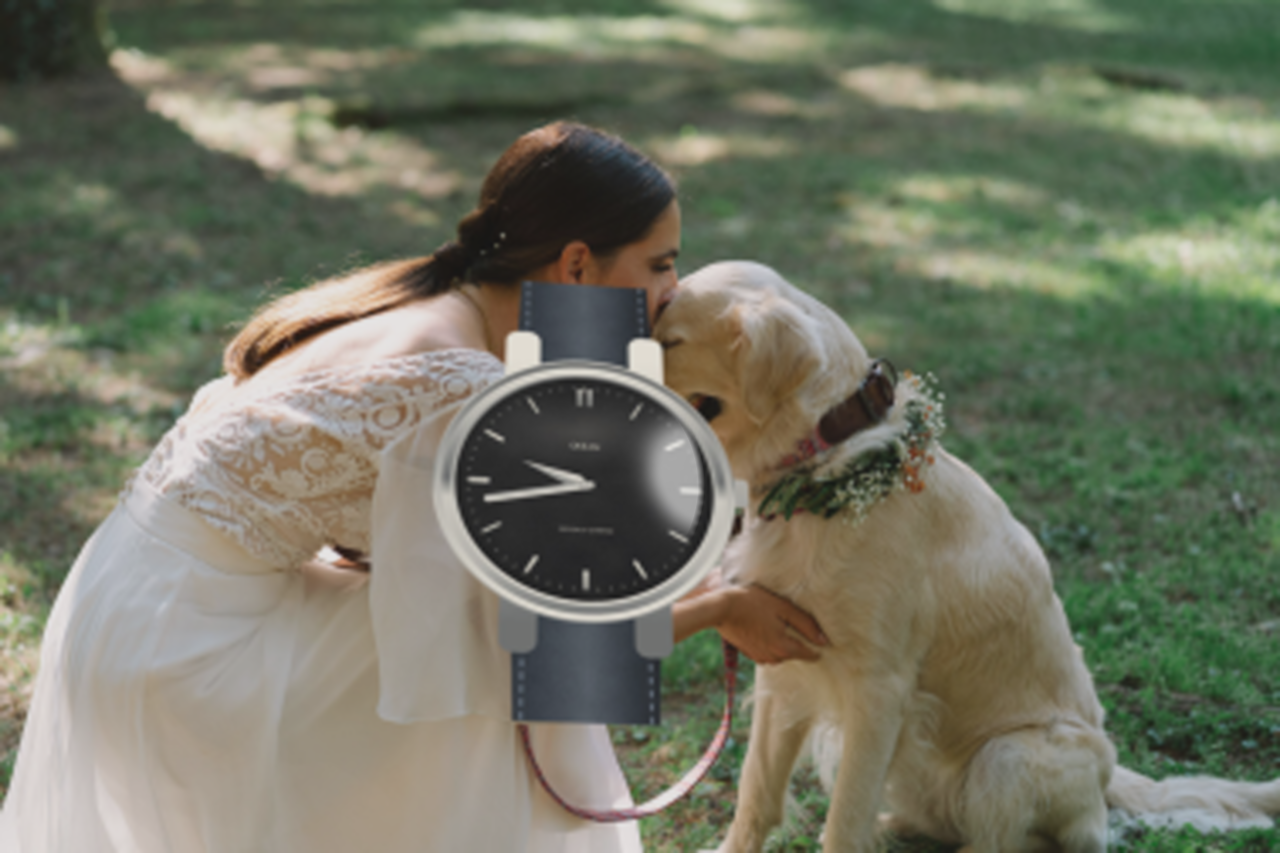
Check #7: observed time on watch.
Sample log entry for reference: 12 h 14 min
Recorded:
9 h 43 min
